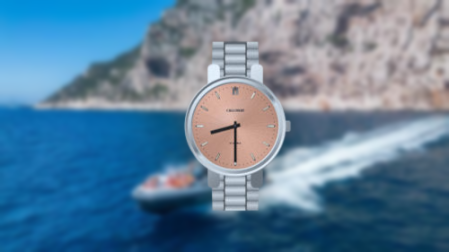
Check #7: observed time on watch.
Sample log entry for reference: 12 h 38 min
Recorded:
8 h 30 min
